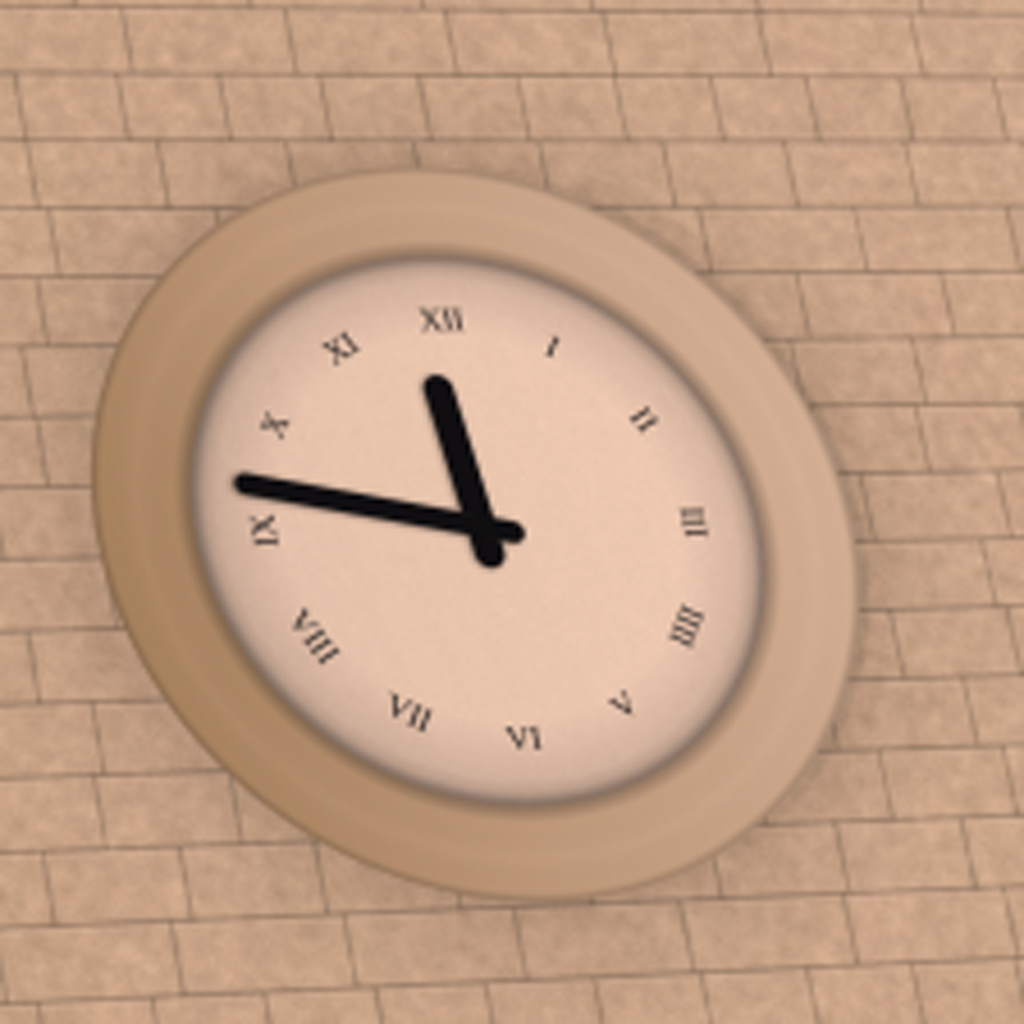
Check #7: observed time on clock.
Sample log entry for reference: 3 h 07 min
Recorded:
11 h 47 min
